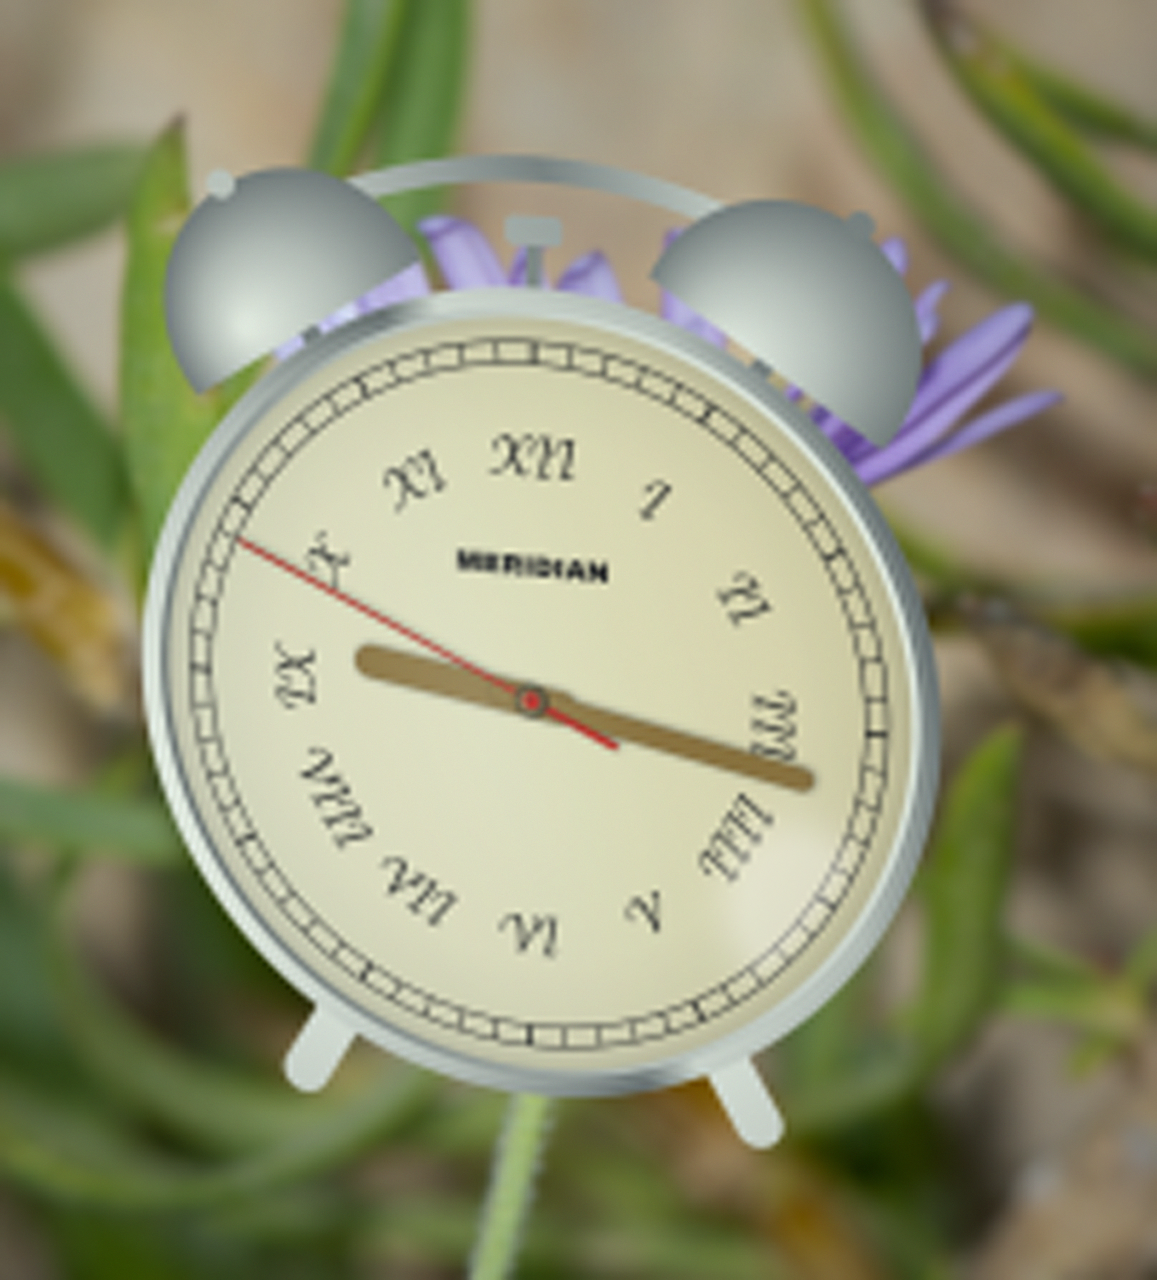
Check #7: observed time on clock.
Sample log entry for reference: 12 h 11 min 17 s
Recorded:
9 h 16 min 49 s
